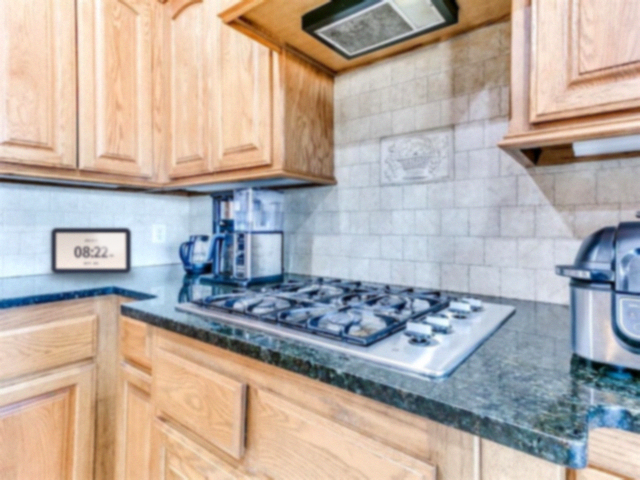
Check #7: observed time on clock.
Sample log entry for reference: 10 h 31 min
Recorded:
8 h 22 min
